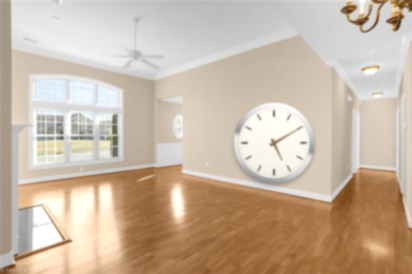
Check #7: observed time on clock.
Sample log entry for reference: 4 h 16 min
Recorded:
5 h 10 min
